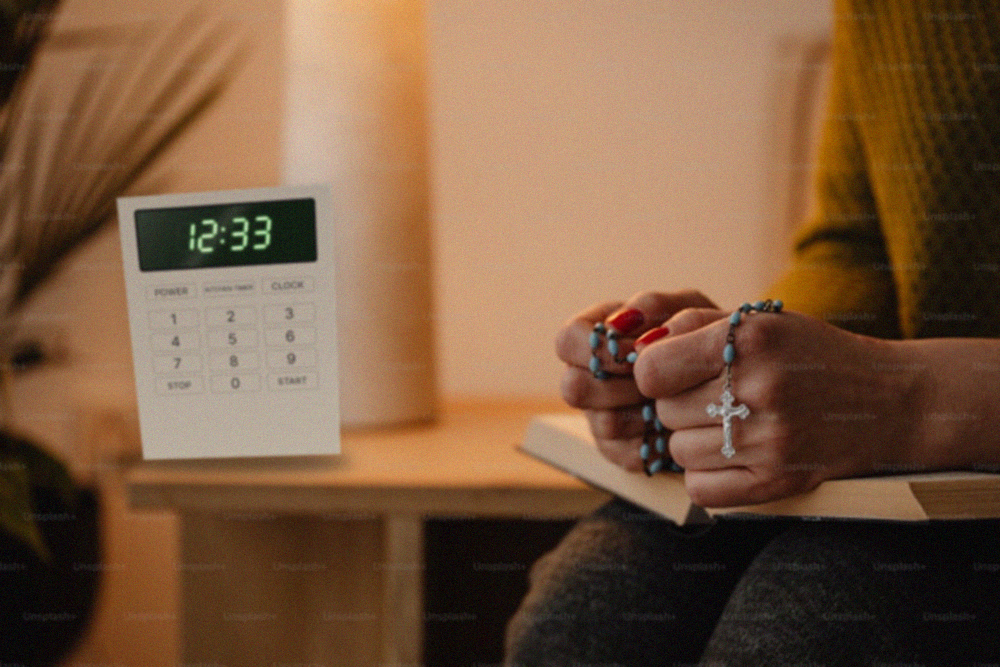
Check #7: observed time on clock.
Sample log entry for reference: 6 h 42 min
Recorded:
12 h 33 min
